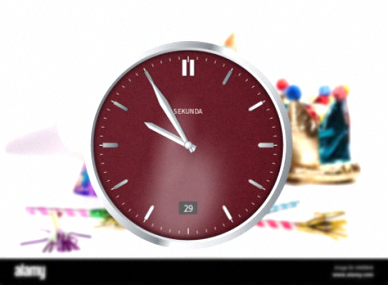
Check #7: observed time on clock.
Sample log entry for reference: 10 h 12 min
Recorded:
9 h 55 min
